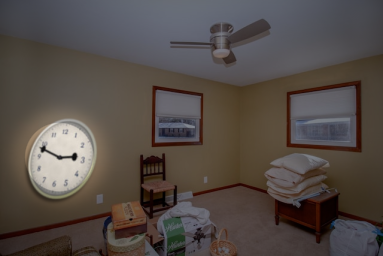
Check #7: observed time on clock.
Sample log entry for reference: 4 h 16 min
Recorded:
2 h 48 min
